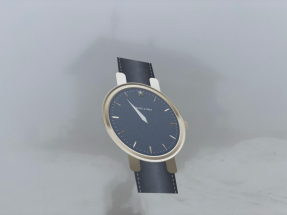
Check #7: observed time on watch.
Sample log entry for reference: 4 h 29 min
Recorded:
10 h 54 min
